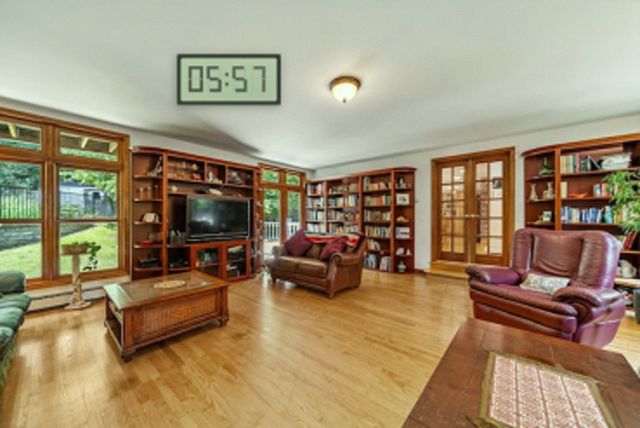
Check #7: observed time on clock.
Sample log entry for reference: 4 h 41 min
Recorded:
5 h 57 min
